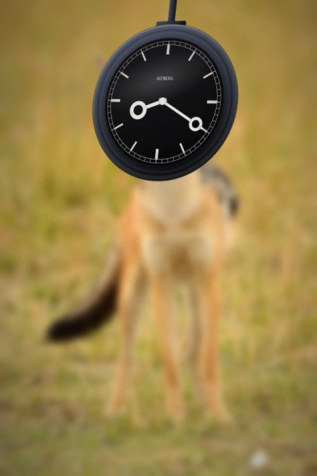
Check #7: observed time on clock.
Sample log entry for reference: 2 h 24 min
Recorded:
8 h 20 min
